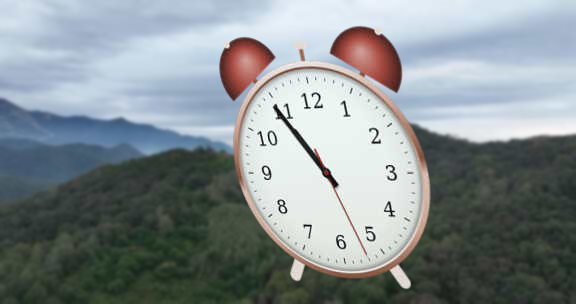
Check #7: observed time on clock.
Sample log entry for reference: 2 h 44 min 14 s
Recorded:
10 h 54 min 27 s
